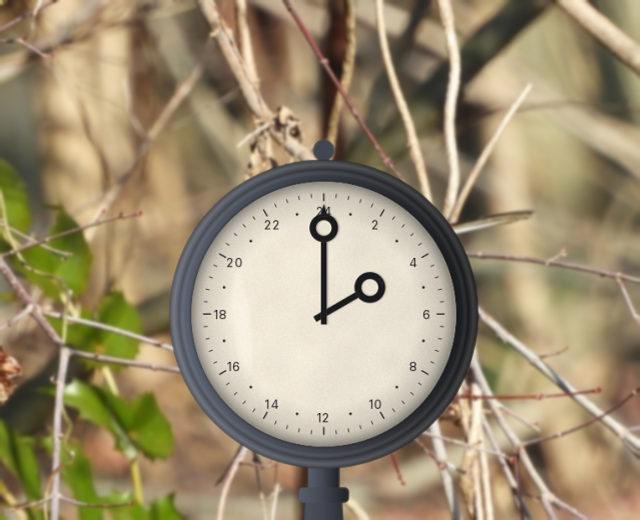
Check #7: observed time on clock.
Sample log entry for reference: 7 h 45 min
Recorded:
4 h 00 min
